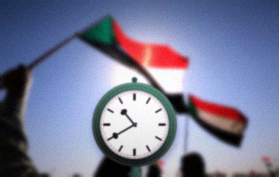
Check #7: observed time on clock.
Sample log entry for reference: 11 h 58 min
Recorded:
10 h 40 min
